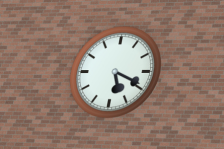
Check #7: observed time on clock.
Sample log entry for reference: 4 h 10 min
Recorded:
5 h 19 min
